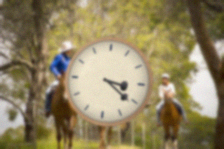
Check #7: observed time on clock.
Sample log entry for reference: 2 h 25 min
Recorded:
3 h 21 min
